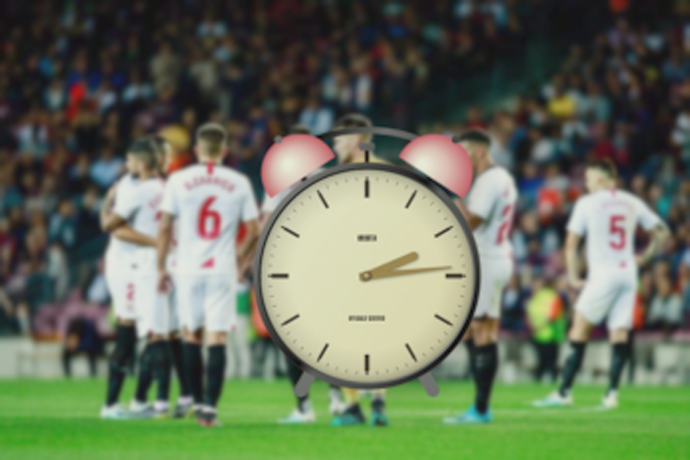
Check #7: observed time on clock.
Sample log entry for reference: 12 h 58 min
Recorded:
2 h 14 min
